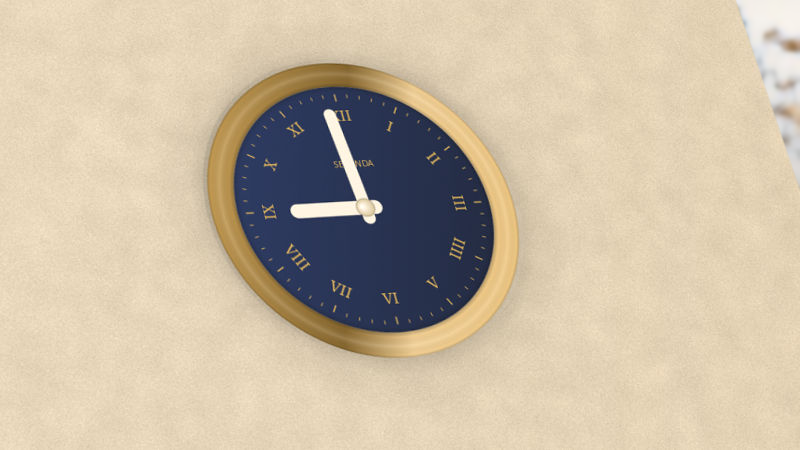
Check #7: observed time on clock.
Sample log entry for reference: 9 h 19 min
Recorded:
8 h 59 min
